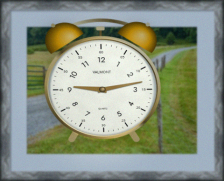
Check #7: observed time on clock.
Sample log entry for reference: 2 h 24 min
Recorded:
9 h 13 min
